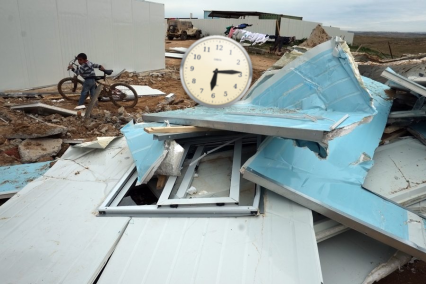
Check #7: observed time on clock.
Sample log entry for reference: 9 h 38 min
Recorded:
6 h 14 min
